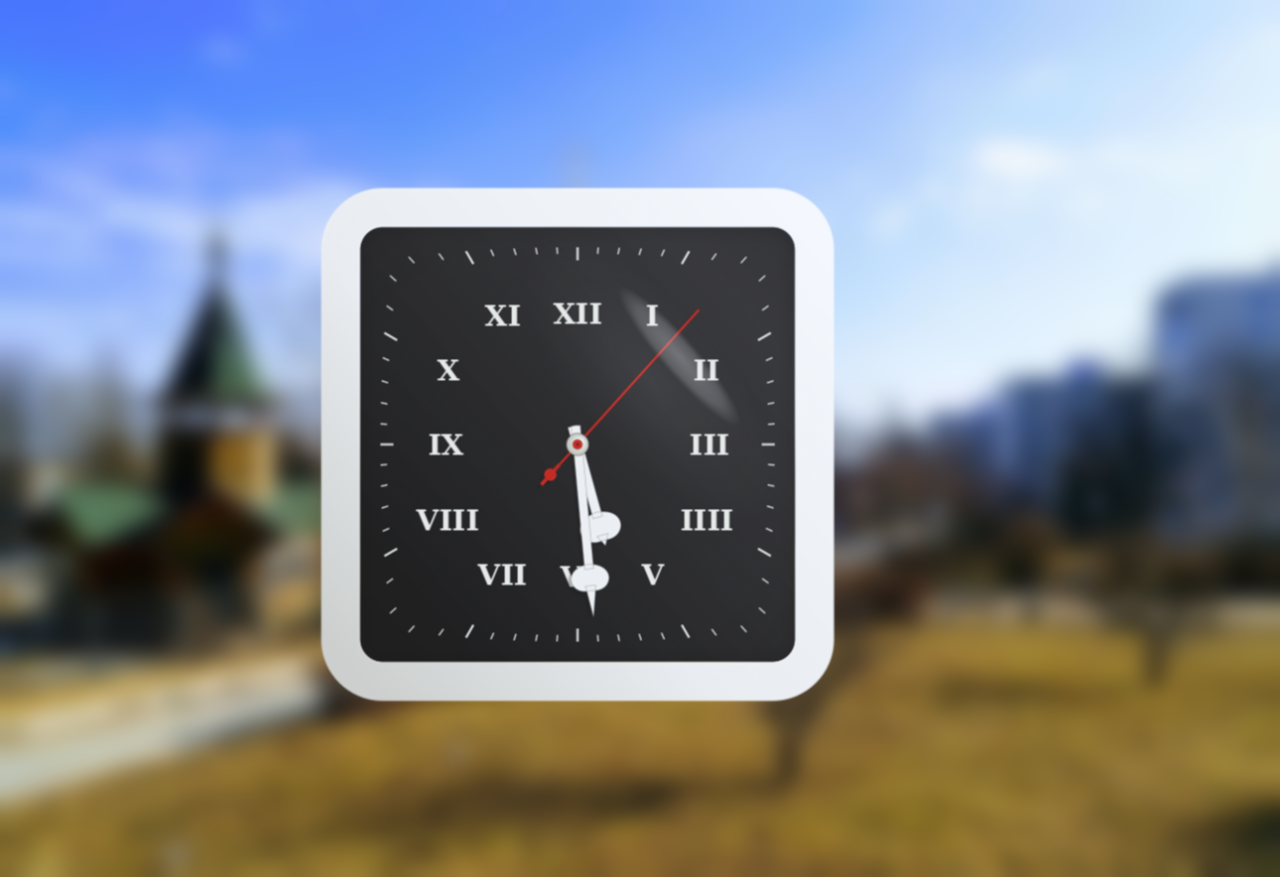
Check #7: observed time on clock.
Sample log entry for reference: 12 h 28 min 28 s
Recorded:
5 h 29 min 07 s
